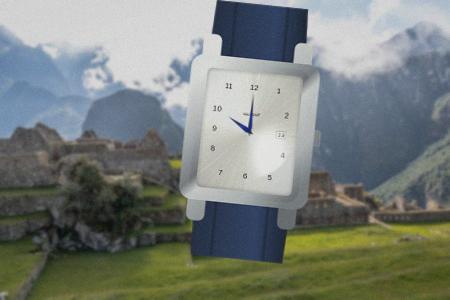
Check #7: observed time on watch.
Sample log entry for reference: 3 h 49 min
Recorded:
10 h 00 min
